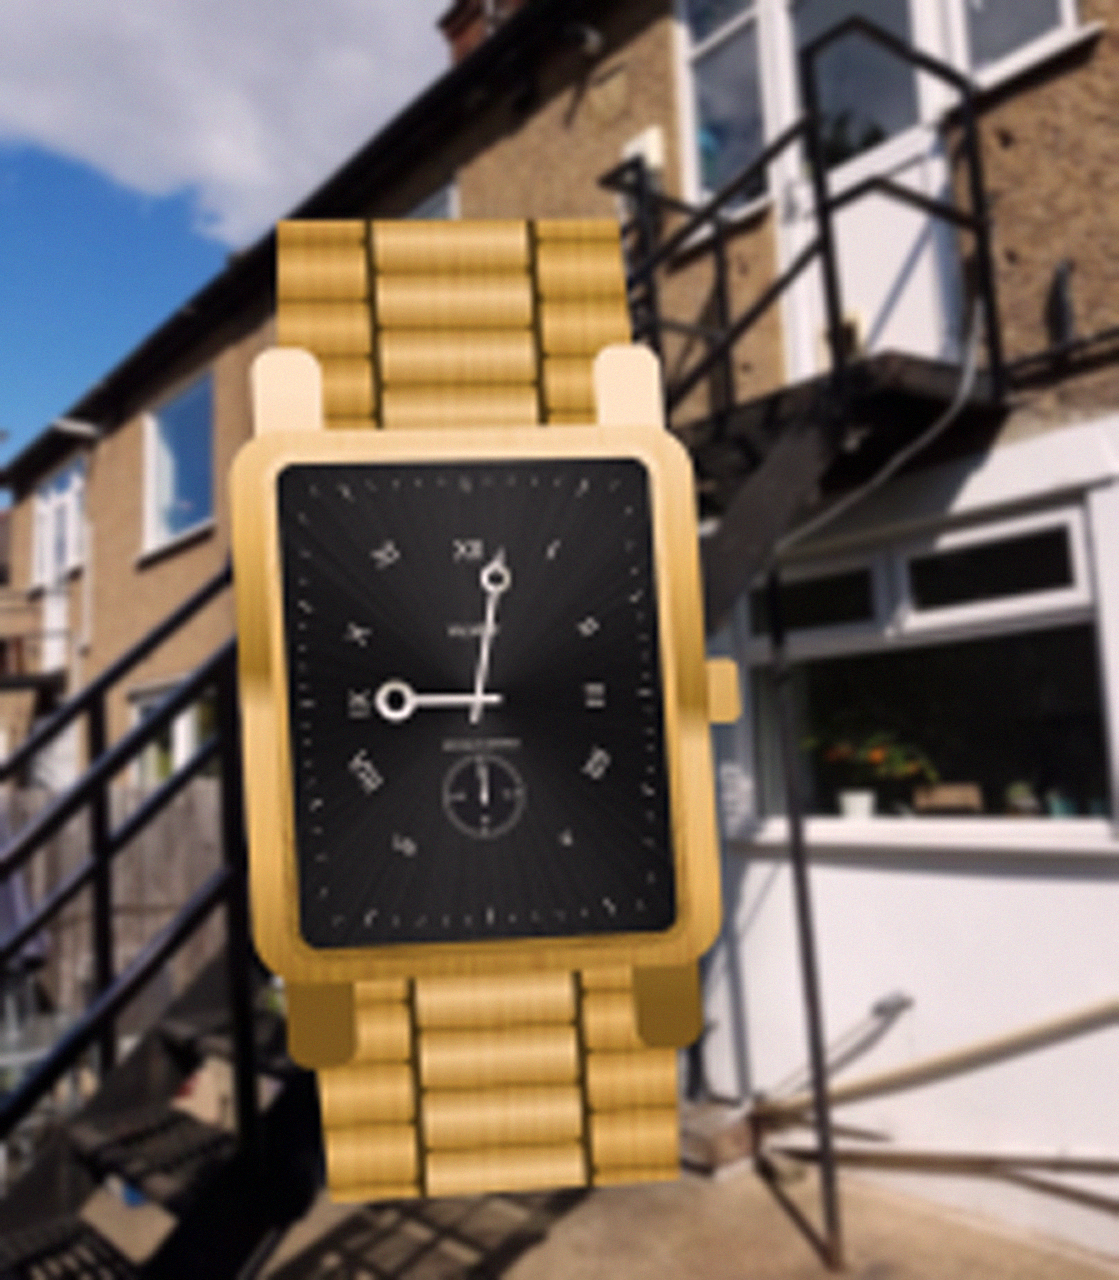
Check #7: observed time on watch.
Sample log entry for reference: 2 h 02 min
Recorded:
9 h 02 min
